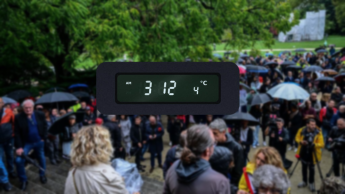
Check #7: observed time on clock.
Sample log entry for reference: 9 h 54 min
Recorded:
3 h 12 min
